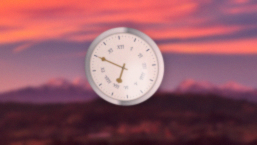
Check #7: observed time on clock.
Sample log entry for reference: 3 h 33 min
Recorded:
6 h 50 min
